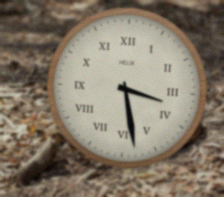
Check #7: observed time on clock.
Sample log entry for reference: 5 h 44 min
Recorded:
3 h 28 min
